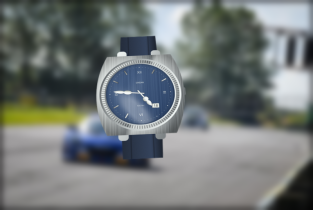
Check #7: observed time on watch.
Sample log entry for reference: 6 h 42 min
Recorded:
4 h 46 min
